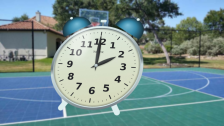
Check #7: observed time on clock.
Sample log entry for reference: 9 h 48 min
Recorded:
2 h 00 min
